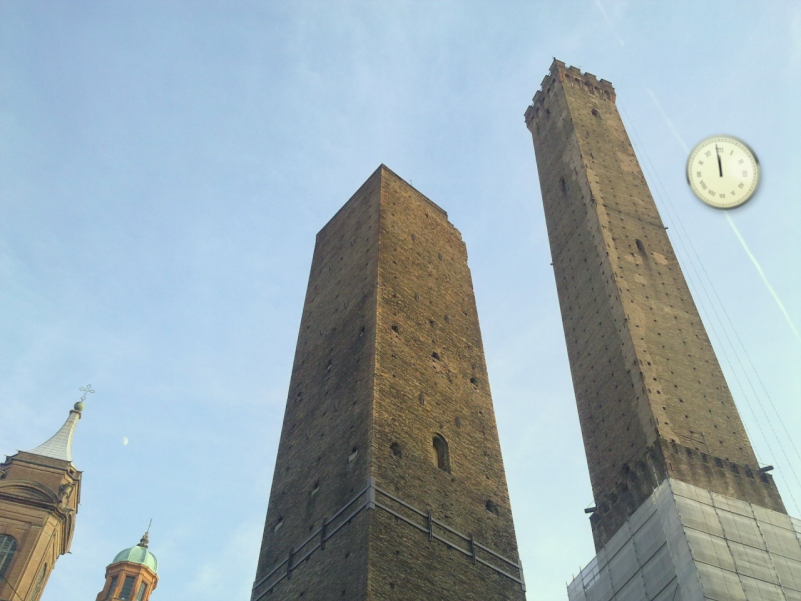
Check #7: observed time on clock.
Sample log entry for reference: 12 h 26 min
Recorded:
11 h 59 min
